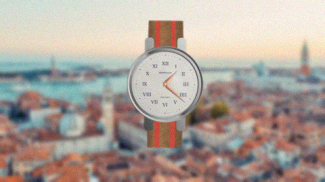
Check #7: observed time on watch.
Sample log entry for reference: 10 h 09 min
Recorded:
1 h 22 min
